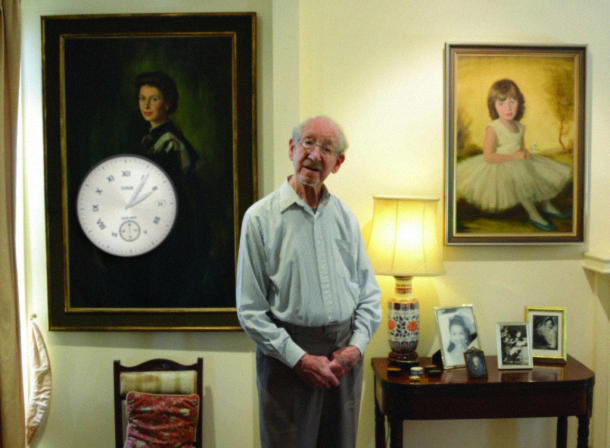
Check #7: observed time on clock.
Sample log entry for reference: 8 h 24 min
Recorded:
2 h 06 min
